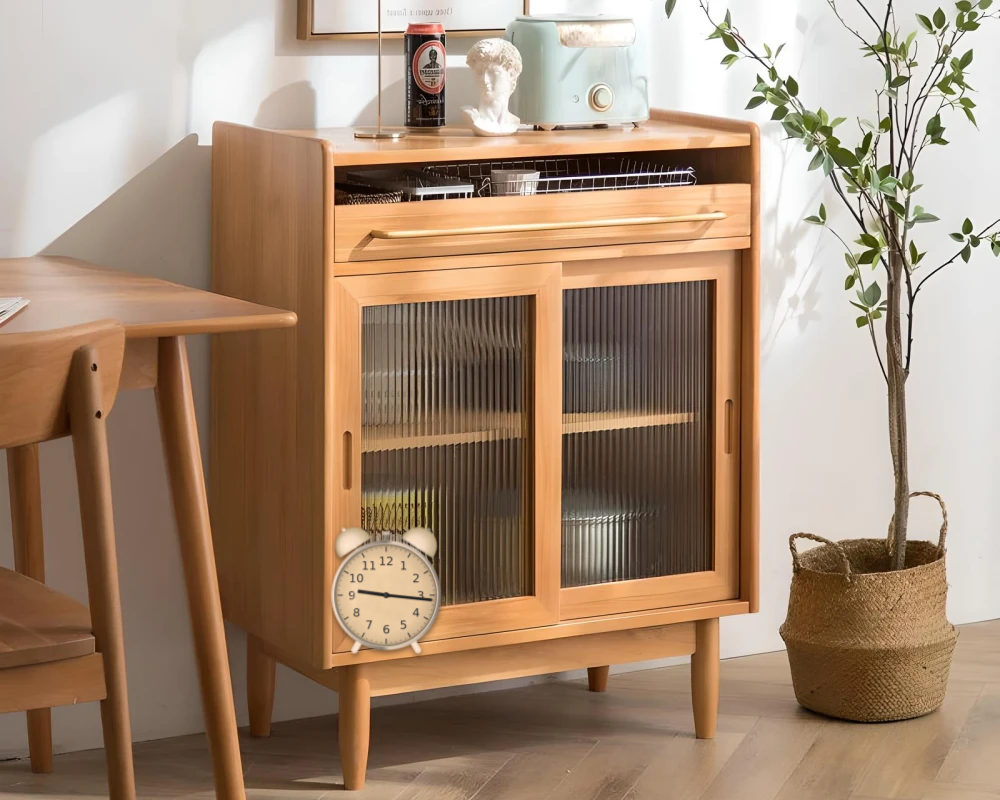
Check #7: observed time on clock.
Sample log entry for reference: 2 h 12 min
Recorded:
9 h 16 min
